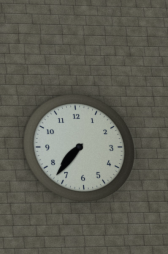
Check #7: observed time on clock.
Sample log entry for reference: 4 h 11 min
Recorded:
7 h 37 min
